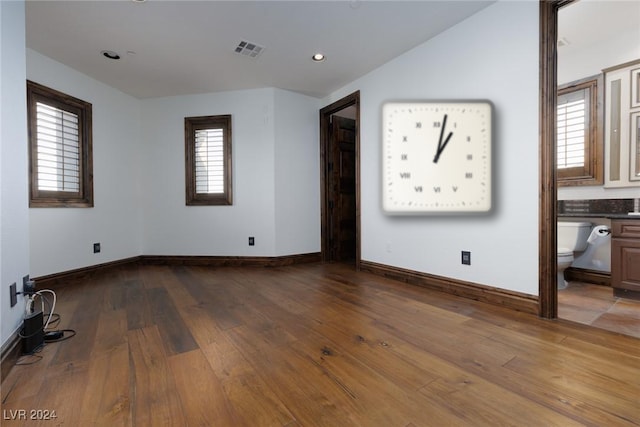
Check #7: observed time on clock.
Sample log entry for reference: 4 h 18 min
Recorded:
1 h 02 min
